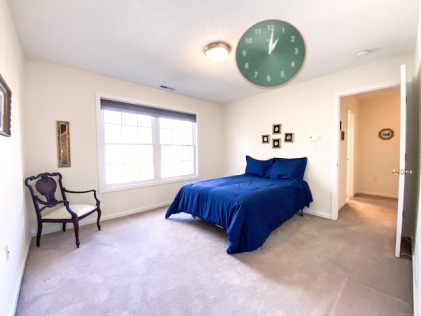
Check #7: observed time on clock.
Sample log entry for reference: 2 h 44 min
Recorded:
1 h 01 min
